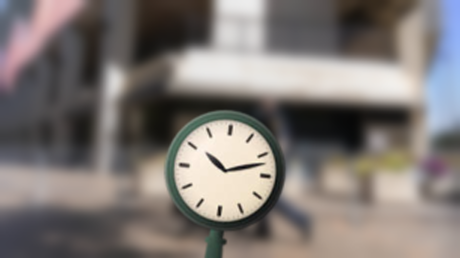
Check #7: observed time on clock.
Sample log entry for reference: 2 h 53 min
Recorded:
10 h 12 min
